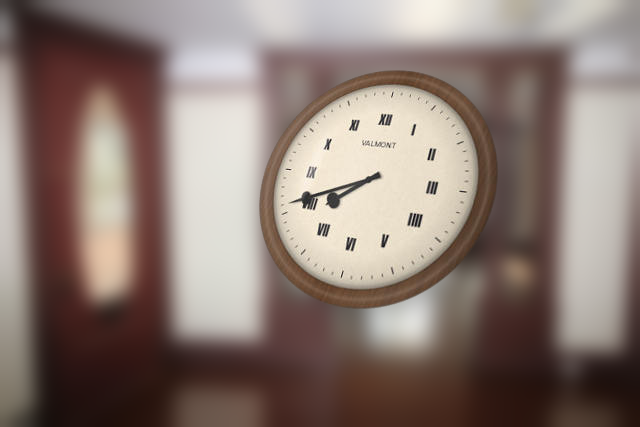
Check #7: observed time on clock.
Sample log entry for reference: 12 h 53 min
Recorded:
7 h 41 min
